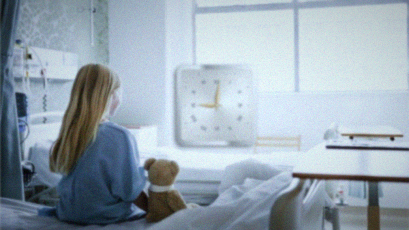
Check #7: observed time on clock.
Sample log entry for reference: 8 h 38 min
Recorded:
9 h 01 min
